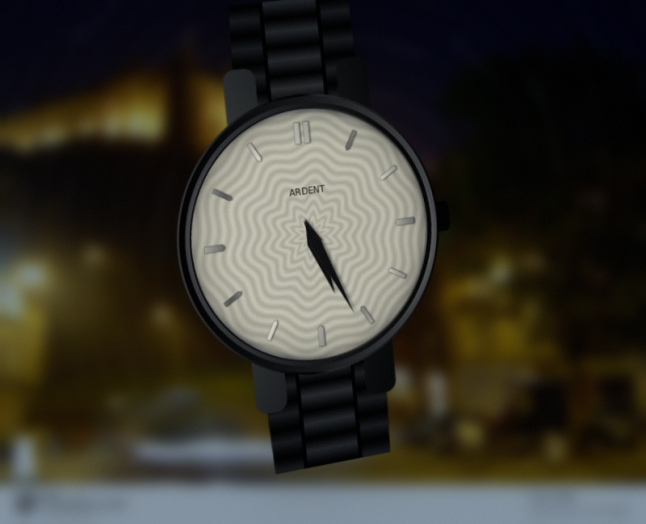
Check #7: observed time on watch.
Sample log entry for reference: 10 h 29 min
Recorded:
5 h 26 min
